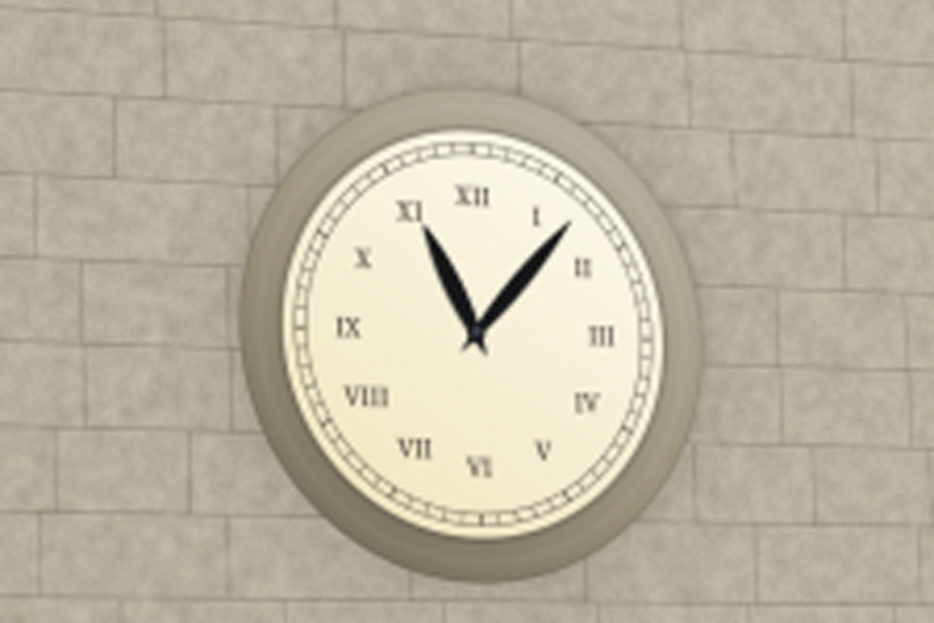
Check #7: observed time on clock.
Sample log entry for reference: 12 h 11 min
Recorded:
11 h 07 min
